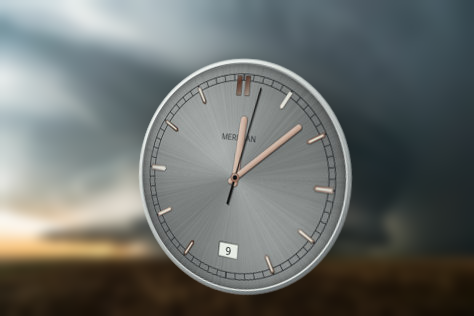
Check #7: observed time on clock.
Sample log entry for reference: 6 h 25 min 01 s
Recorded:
12 h 08 min 02 s
